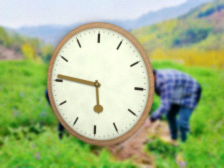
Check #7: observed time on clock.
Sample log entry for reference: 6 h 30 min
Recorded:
5 h 46 min
